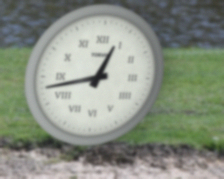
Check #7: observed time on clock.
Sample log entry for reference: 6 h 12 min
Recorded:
12 h 43 min
